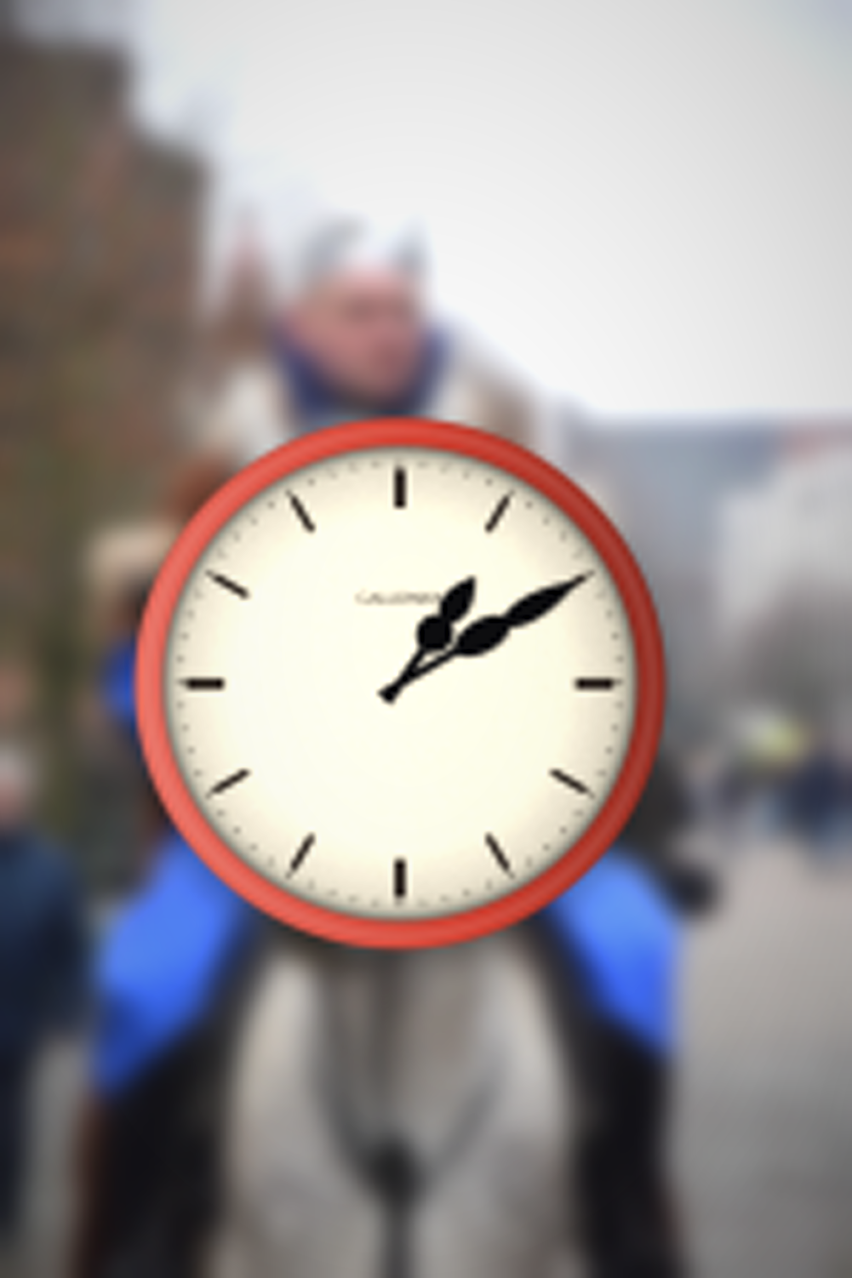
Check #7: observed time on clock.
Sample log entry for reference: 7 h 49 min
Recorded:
1 h 10 min
